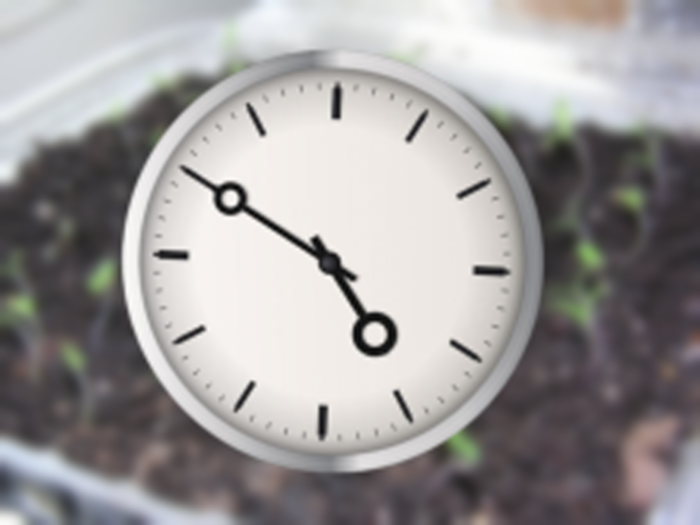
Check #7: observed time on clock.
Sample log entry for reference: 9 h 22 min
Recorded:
4 h 50 min
